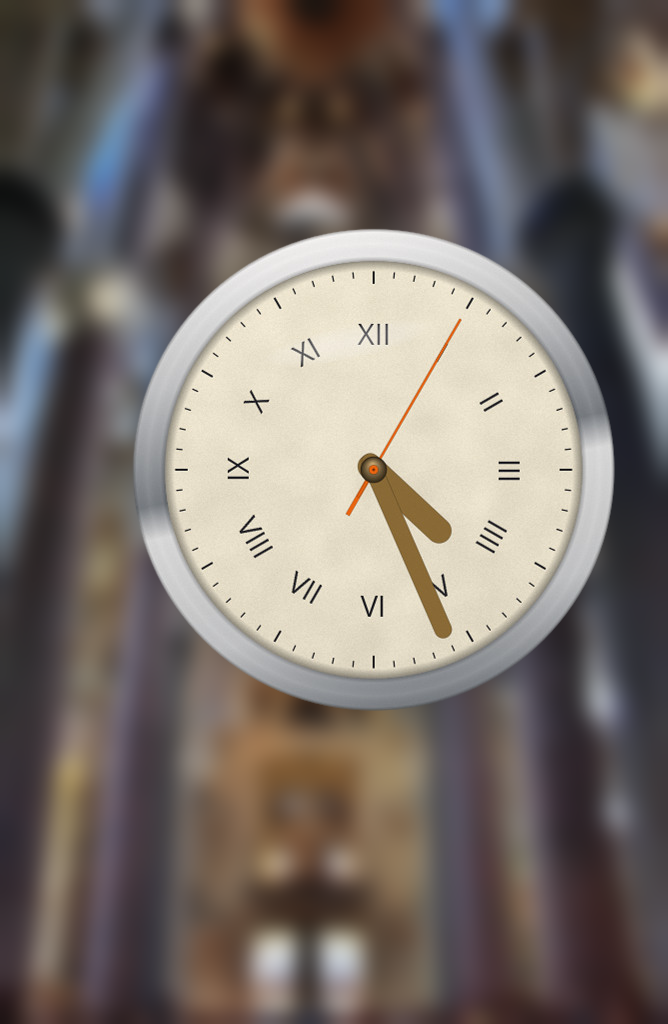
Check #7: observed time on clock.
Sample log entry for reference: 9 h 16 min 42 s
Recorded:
4 h 26 min 05 s
